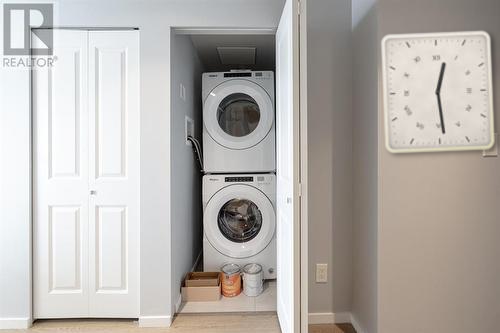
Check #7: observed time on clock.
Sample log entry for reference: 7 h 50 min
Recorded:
12 h 29 min
